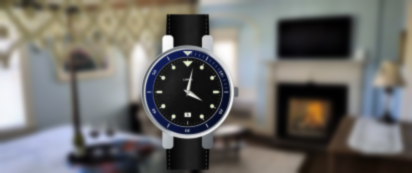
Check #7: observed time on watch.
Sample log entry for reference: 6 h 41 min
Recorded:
4 h 02 min
